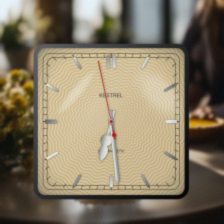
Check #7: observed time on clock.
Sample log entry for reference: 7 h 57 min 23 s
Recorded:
6 h 28 min 58 s
